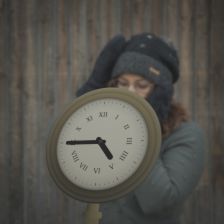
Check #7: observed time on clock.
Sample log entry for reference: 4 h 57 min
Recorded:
4 h 45 min
